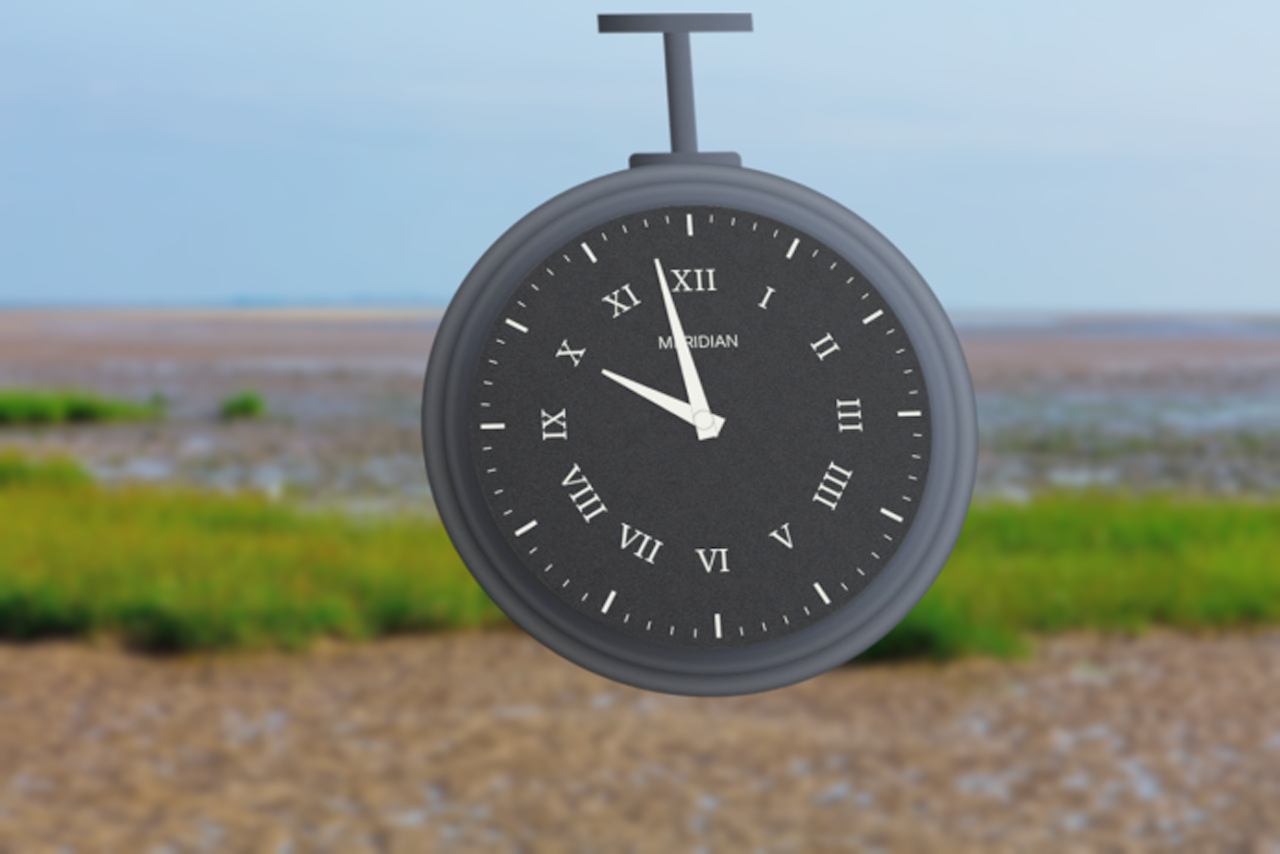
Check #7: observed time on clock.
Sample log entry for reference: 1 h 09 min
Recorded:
9 h 58 min
